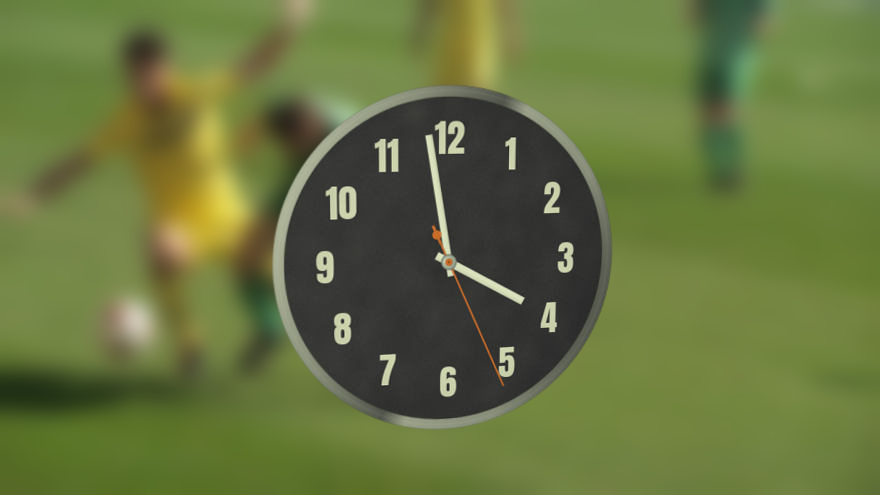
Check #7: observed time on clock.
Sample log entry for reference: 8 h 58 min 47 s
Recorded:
3 h 58 min 26 s
